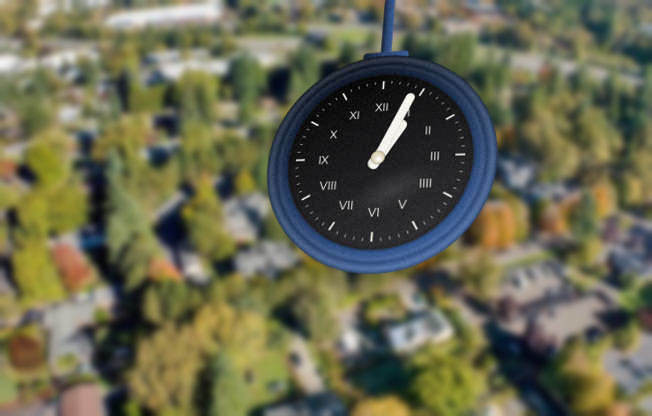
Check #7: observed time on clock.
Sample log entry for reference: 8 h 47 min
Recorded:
1 h 04 min
